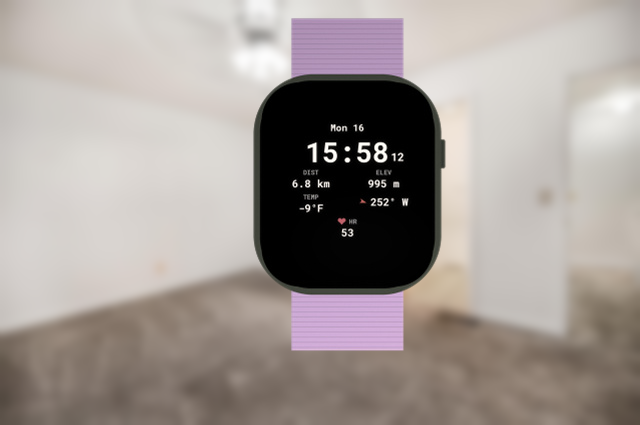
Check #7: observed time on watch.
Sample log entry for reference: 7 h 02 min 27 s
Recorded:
15 h 58 min 12 s
